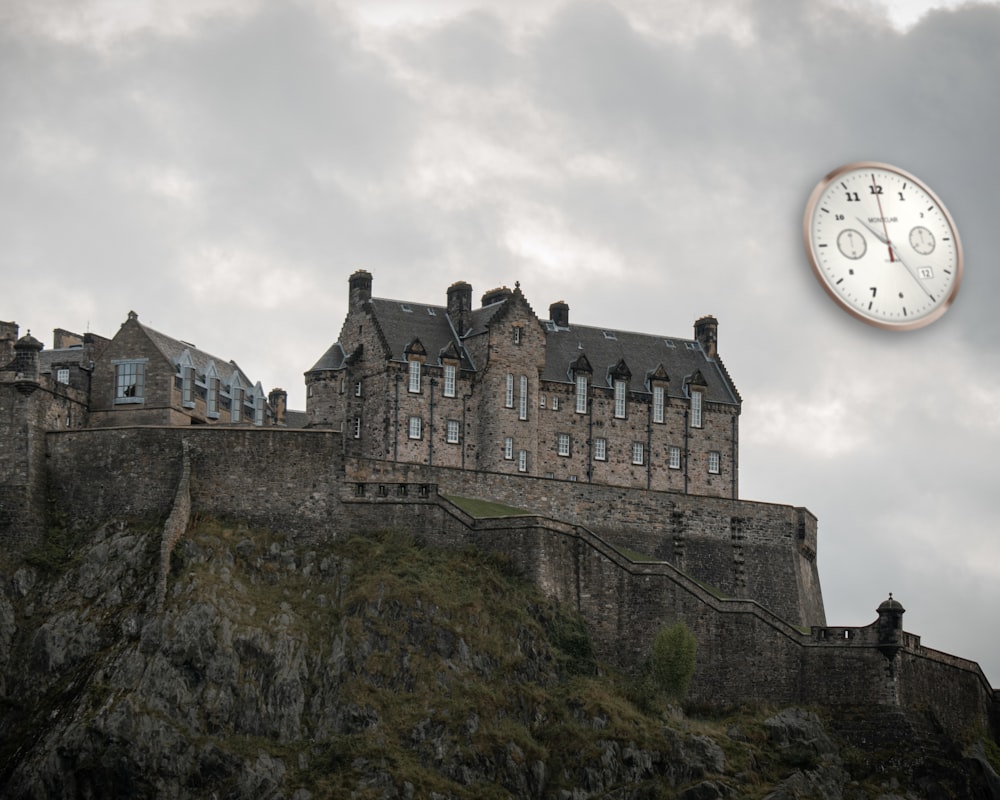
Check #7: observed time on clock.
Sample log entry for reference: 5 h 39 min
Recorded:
10 h 25 min
